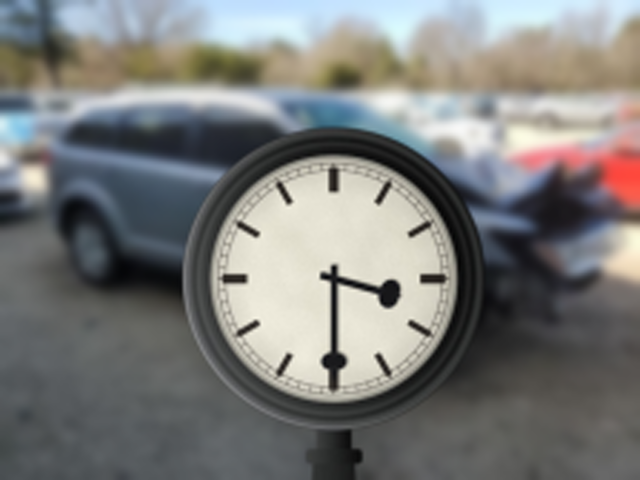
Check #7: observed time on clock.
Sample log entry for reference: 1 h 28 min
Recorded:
3 h 30 min
